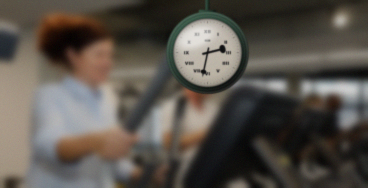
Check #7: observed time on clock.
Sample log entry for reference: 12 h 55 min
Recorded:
2 h 32 min
